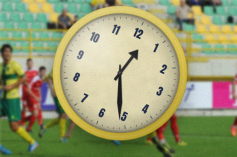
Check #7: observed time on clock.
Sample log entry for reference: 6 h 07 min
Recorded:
12 h 26 min
